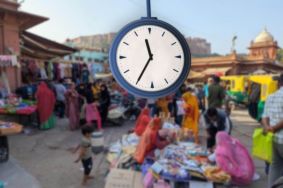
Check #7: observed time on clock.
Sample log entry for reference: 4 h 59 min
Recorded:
11 h 35 min
